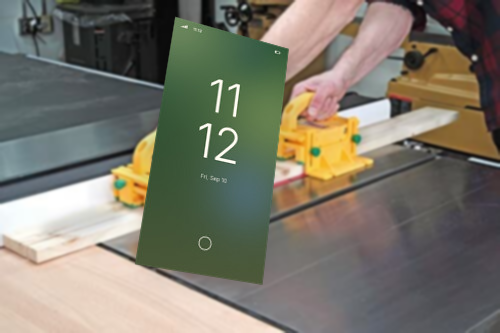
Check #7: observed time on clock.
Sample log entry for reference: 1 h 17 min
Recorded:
11 h 12 min
